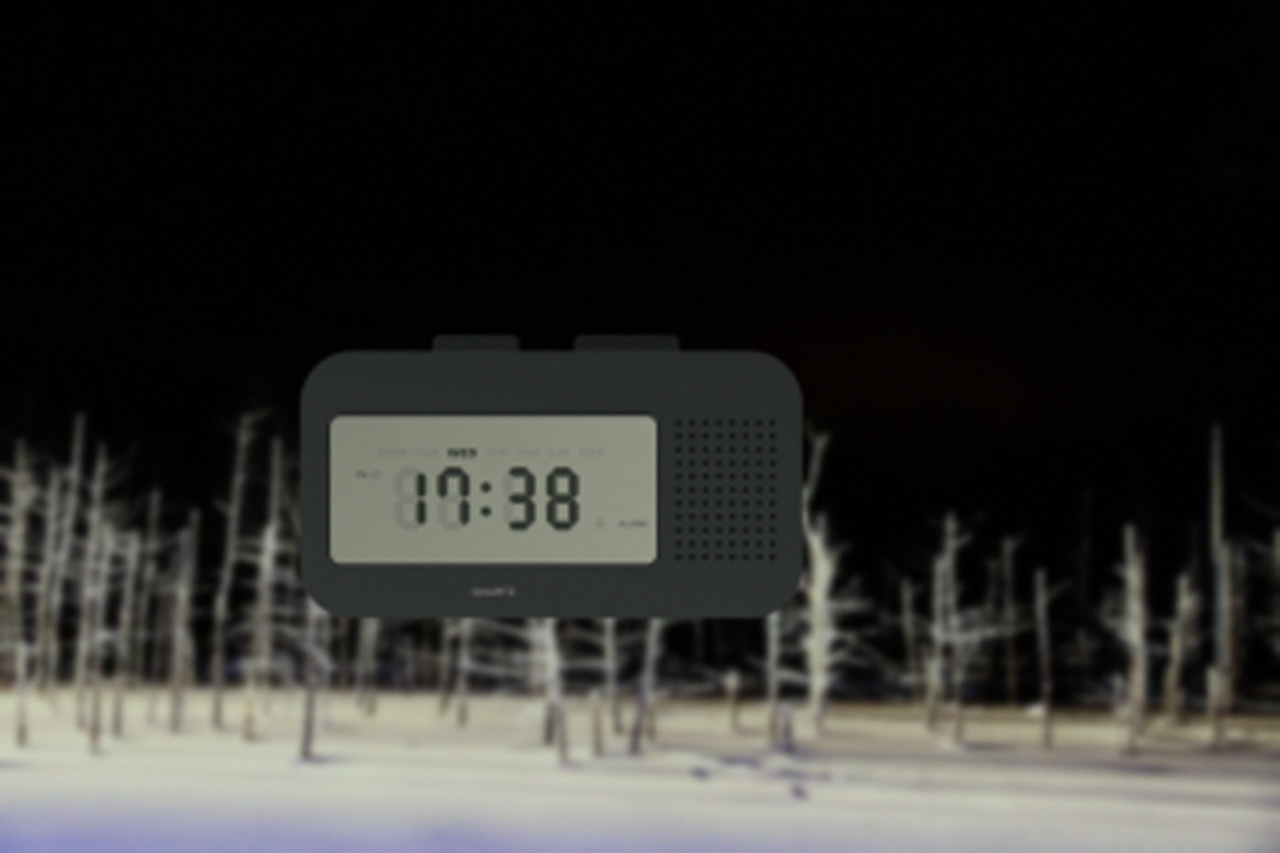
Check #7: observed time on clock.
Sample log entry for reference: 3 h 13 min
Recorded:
17 h 38 min
